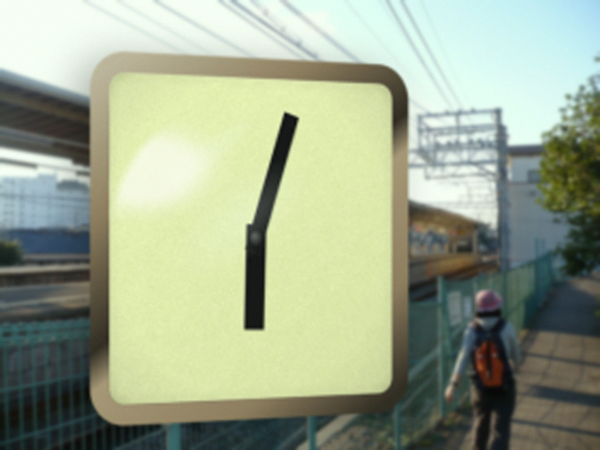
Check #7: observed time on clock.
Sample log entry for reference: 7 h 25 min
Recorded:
6 h 03 min
